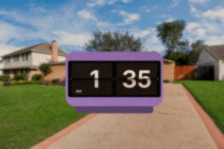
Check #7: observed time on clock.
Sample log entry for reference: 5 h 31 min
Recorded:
1 h 35 min
